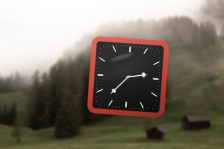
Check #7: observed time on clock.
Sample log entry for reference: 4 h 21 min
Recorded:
2 h 37 min
